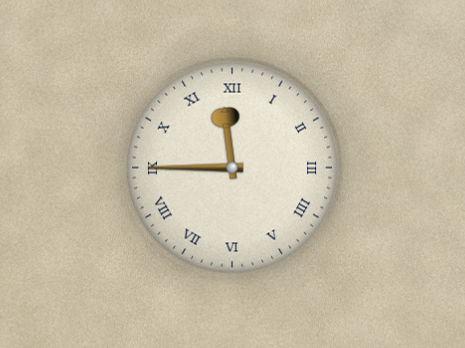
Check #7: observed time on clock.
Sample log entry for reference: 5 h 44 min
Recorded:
11 h 45 min
